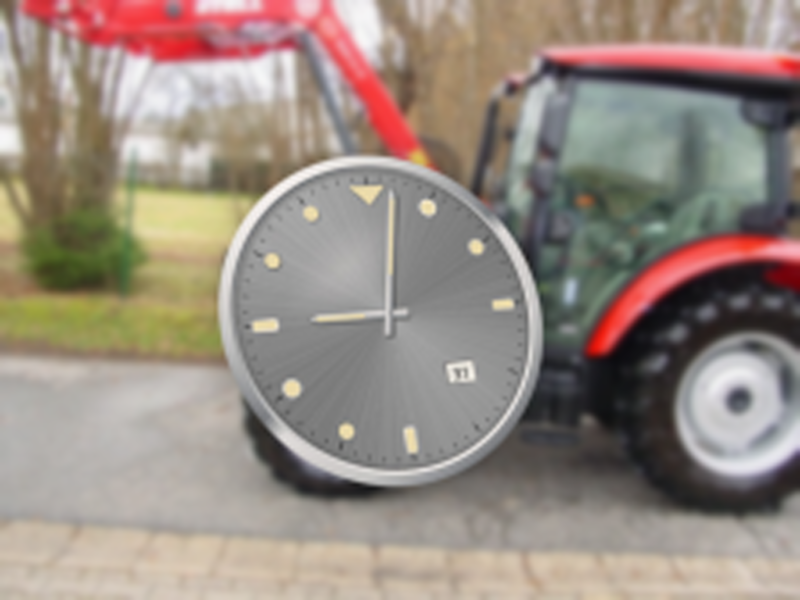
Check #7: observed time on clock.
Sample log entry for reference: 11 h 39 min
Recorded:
9 h 02 min
